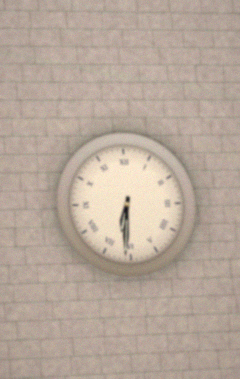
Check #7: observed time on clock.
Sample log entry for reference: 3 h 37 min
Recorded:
6 h 31 min
